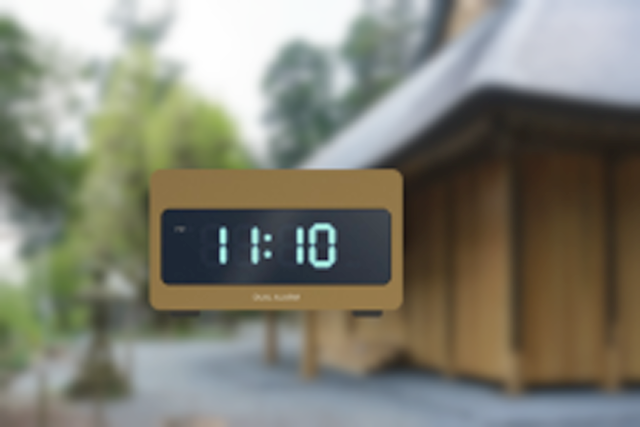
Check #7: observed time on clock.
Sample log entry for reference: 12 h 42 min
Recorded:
11 h 10 min
